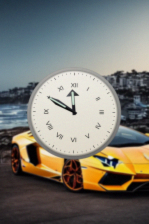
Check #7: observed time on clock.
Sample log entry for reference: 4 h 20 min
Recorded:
11 h 50 min
